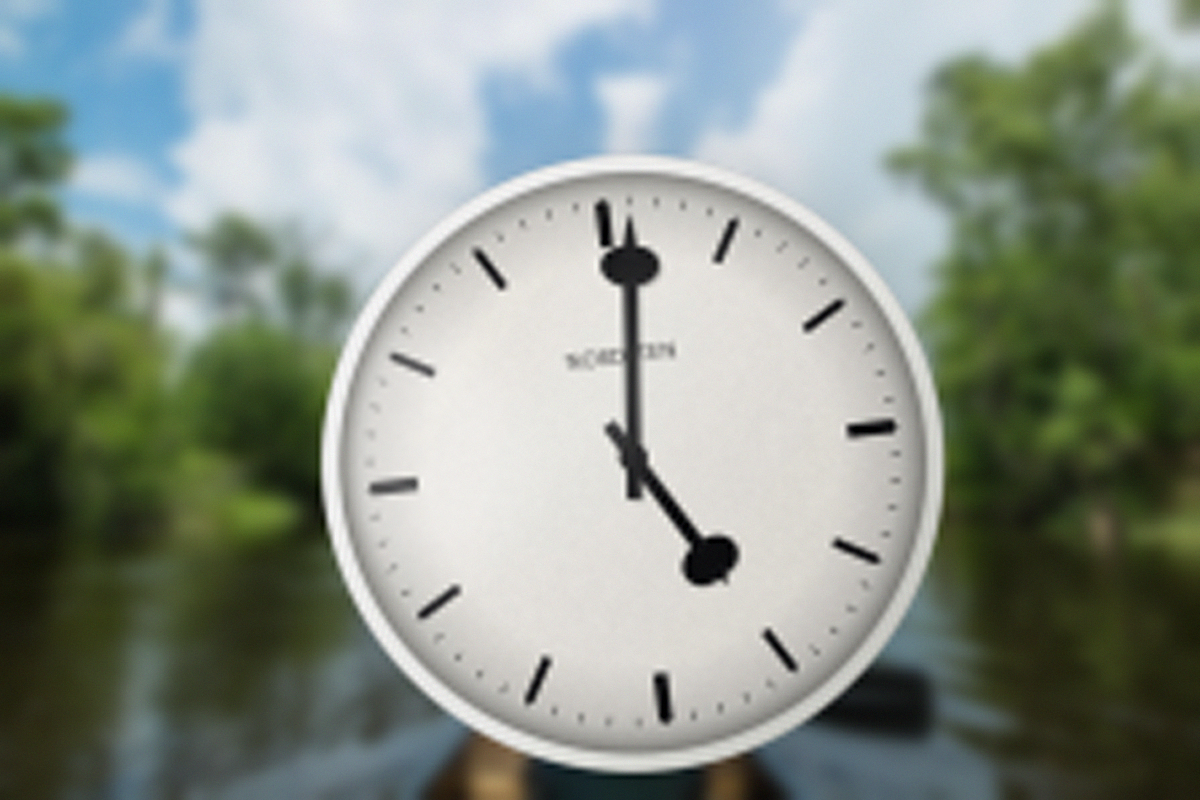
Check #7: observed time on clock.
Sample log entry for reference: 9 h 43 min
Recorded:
5 h 01 min
